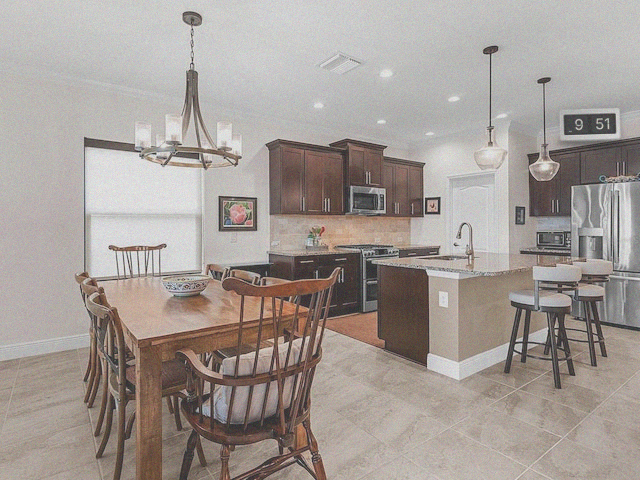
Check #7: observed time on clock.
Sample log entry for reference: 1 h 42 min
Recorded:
9 h 51 min
